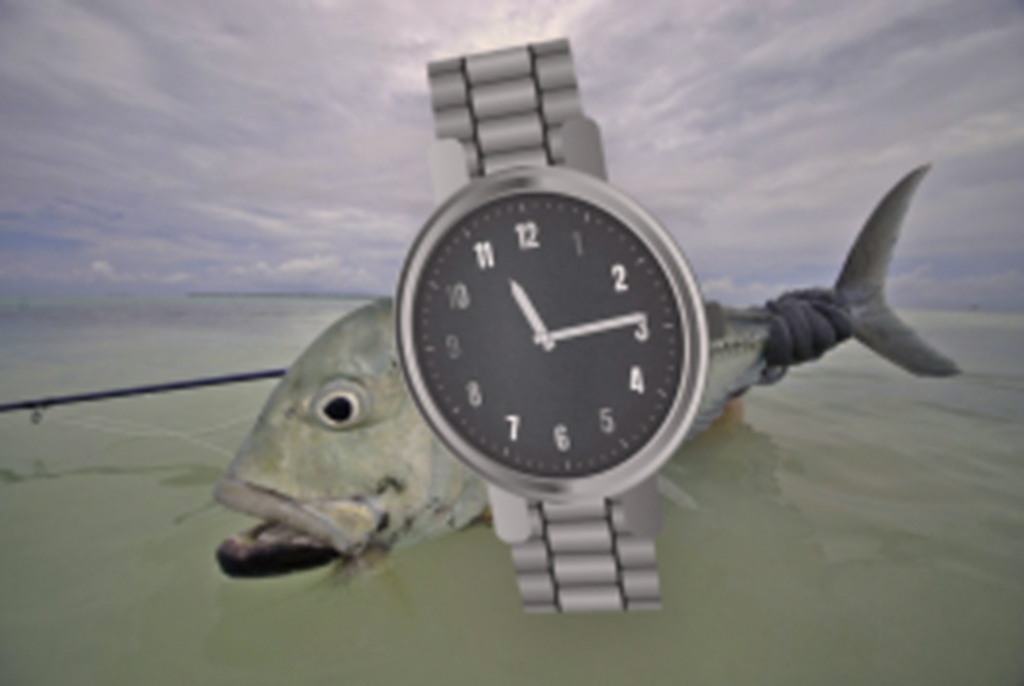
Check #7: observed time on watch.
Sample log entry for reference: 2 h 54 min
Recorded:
11 h 14 min
